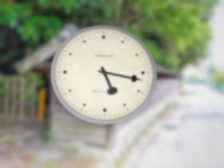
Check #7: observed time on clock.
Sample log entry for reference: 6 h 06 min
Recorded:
5 h 17 min
